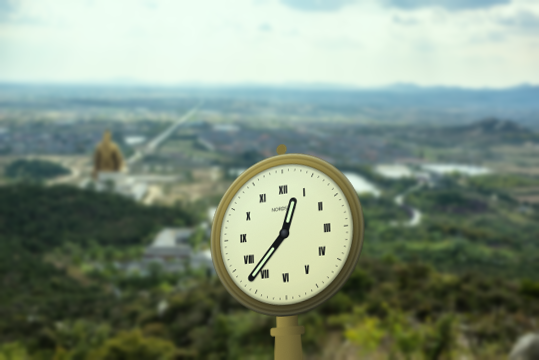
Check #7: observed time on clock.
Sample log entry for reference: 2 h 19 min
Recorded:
12 h 37 min
